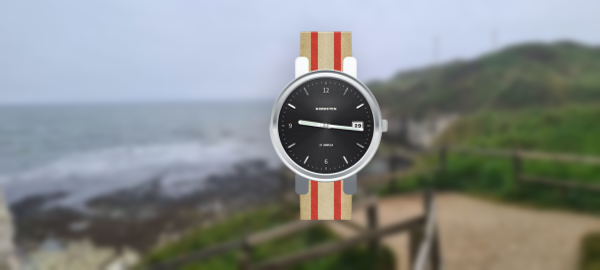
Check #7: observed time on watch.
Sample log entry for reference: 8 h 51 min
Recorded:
9 h 16 min
